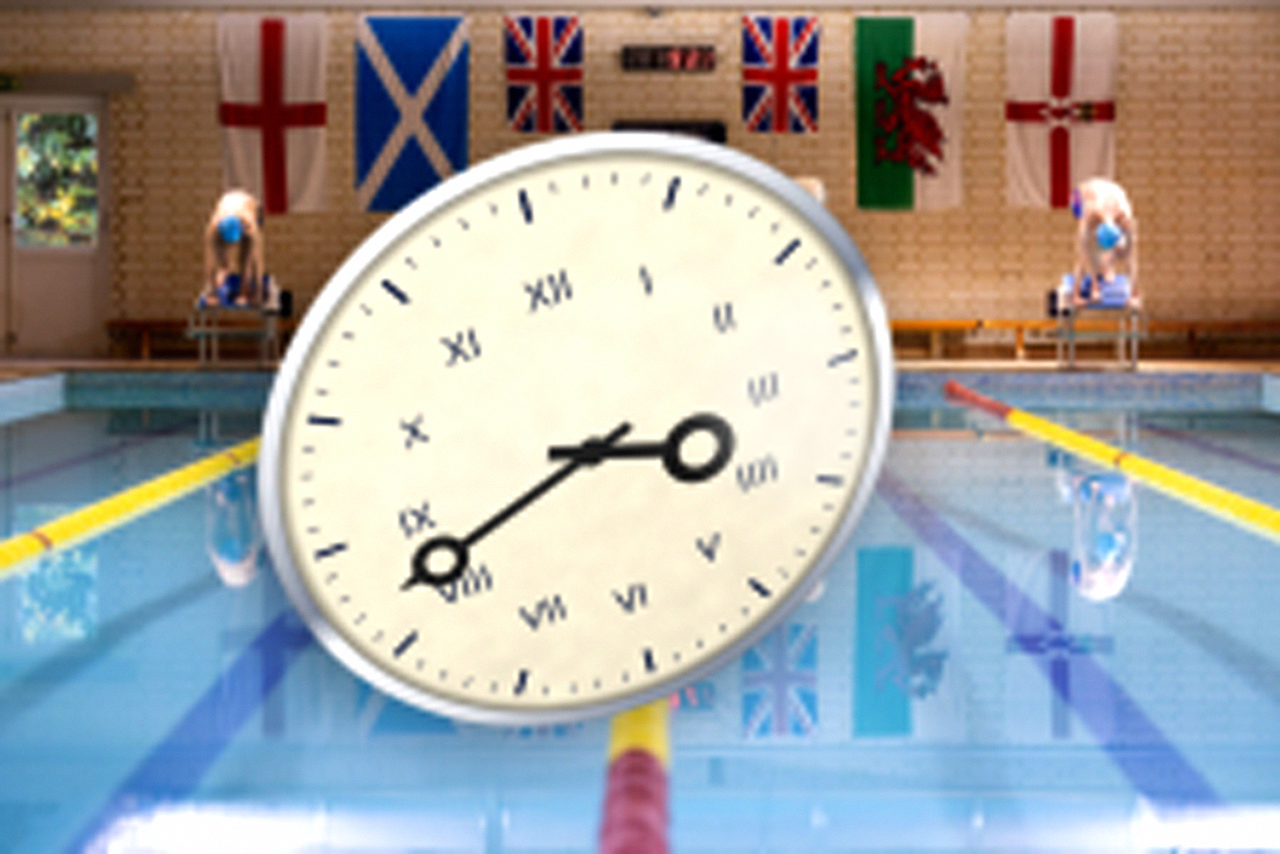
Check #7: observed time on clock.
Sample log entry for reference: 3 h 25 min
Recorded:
3 h 42 min
